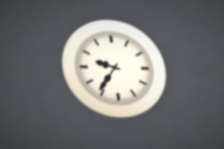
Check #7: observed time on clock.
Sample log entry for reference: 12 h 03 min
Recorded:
9 h 36 min
